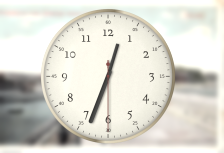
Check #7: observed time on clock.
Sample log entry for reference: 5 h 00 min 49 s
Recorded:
12 h 33 min 30 s
